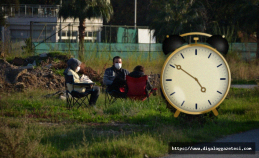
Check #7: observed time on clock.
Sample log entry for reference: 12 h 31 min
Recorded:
4 h 51 min
